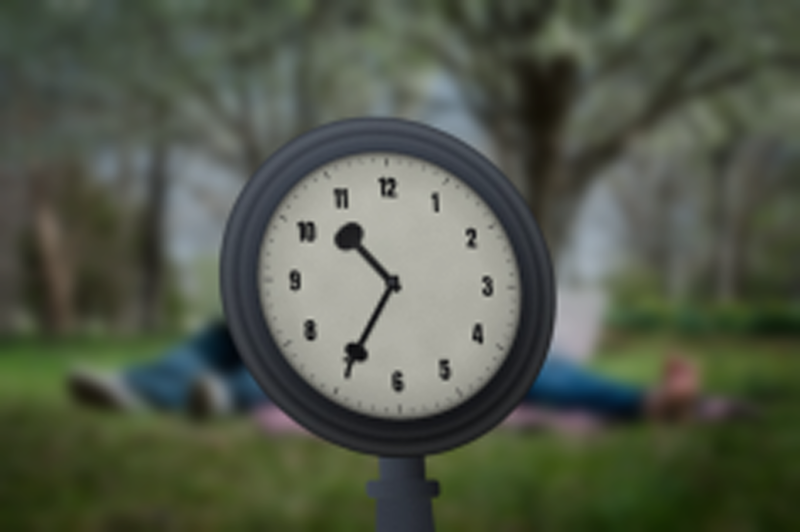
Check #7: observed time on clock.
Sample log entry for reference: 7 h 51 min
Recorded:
10 h 35 min
